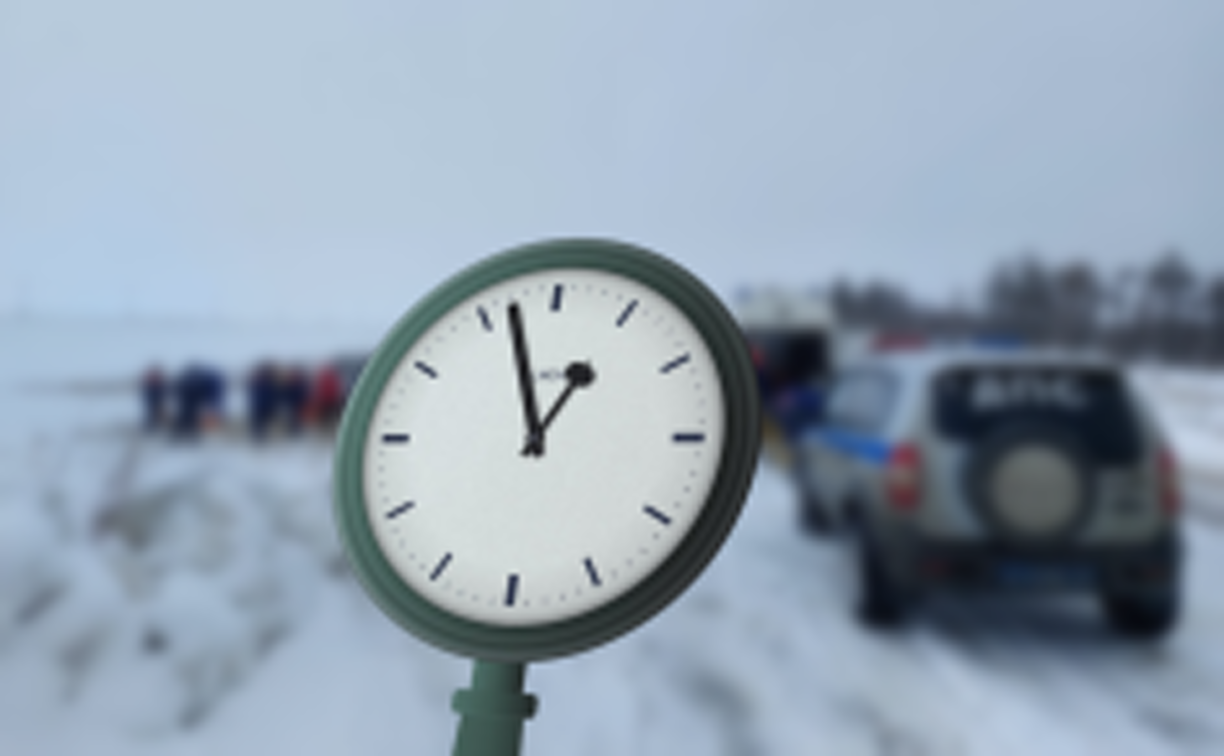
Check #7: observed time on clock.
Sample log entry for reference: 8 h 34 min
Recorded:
12 h 57 min
